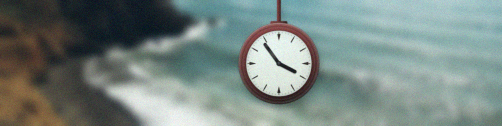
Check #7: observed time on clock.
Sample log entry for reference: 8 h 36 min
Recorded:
3 h 54 min
